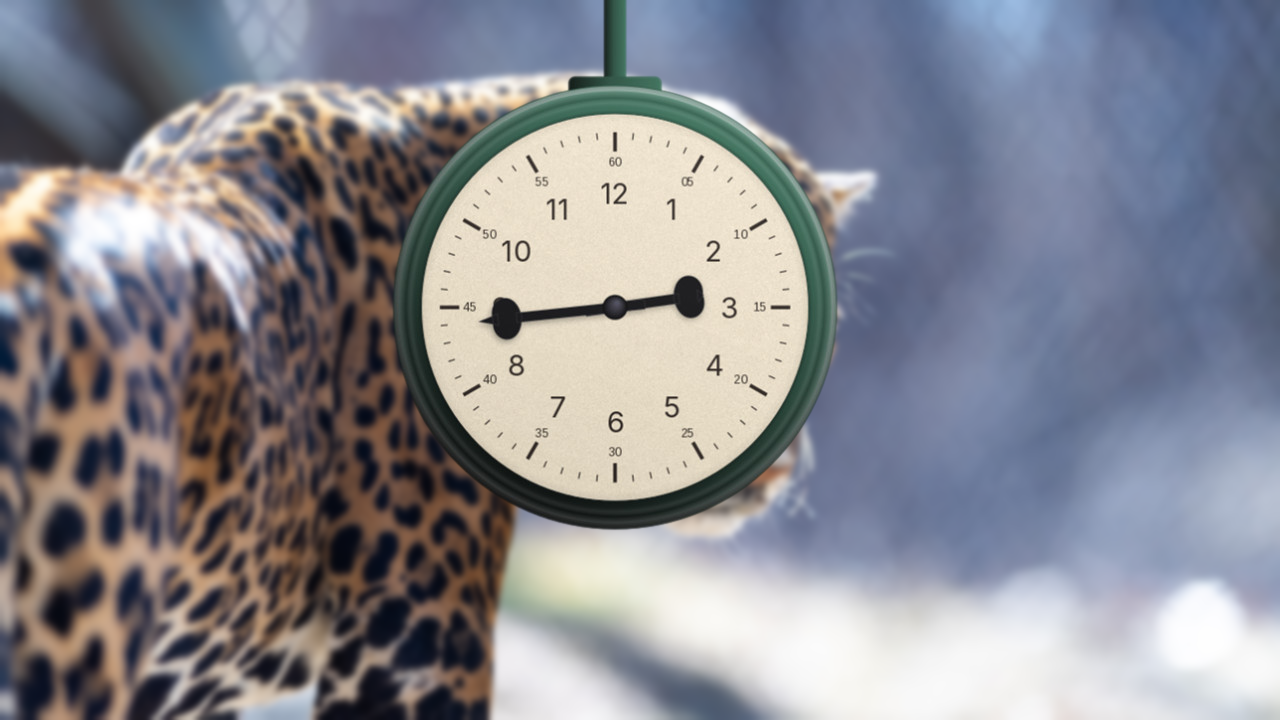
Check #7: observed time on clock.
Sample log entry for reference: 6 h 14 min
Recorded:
2 h 44 min
